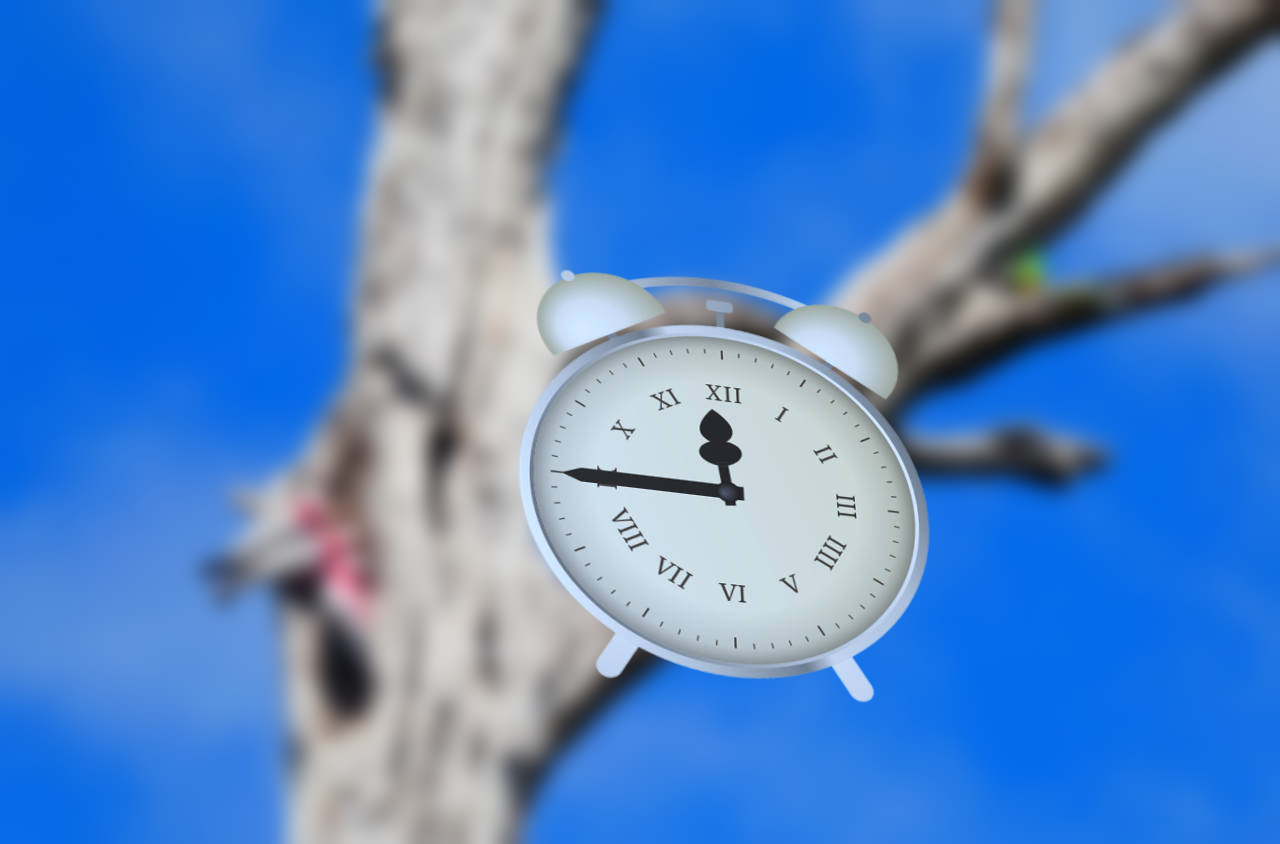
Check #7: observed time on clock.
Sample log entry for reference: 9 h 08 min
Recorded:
11 h 45 min
